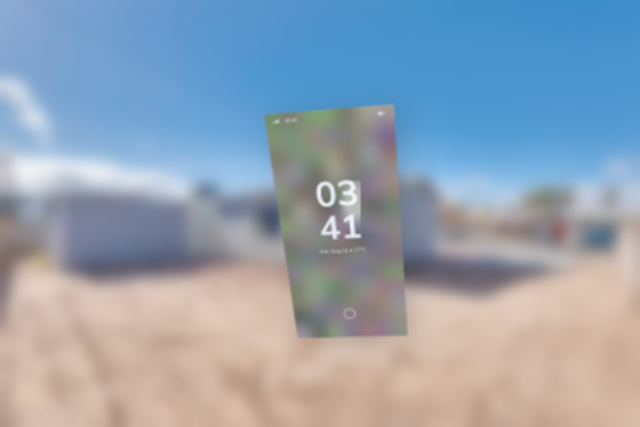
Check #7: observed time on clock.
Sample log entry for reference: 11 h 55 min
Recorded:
3 h 41 min
